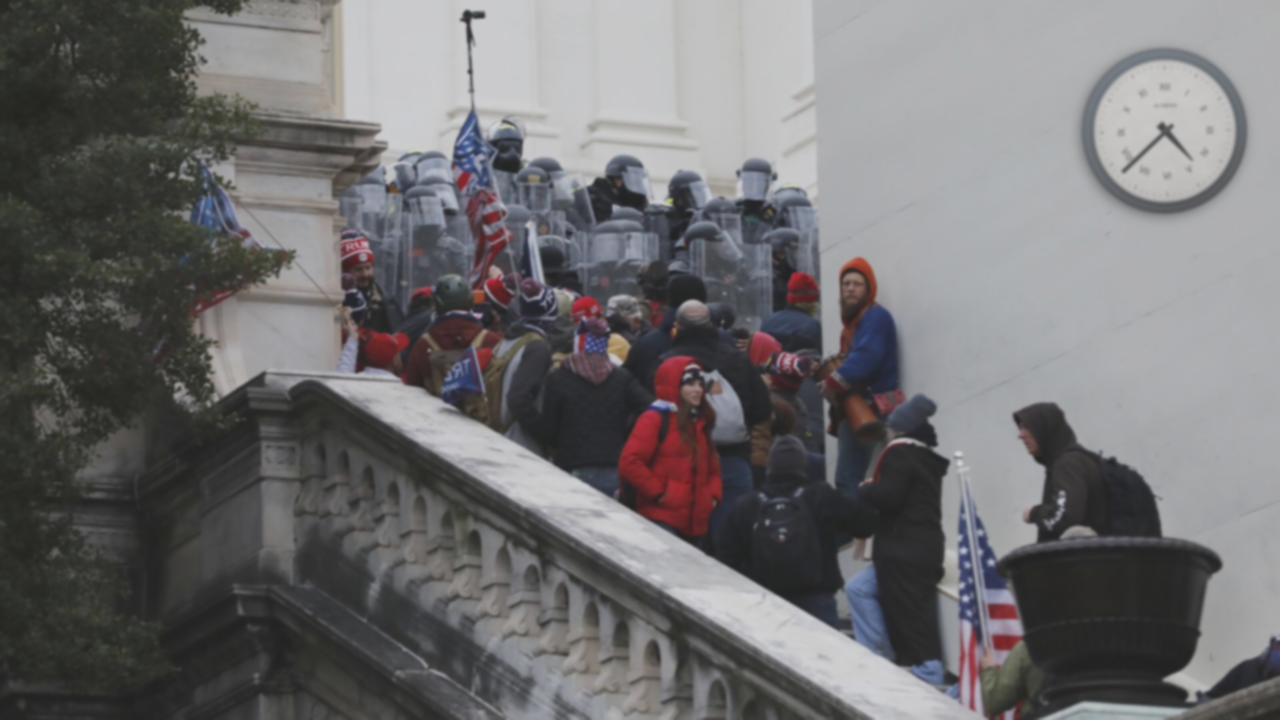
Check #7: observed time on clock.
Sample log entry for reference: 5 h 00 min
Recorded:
4 h 38 min
